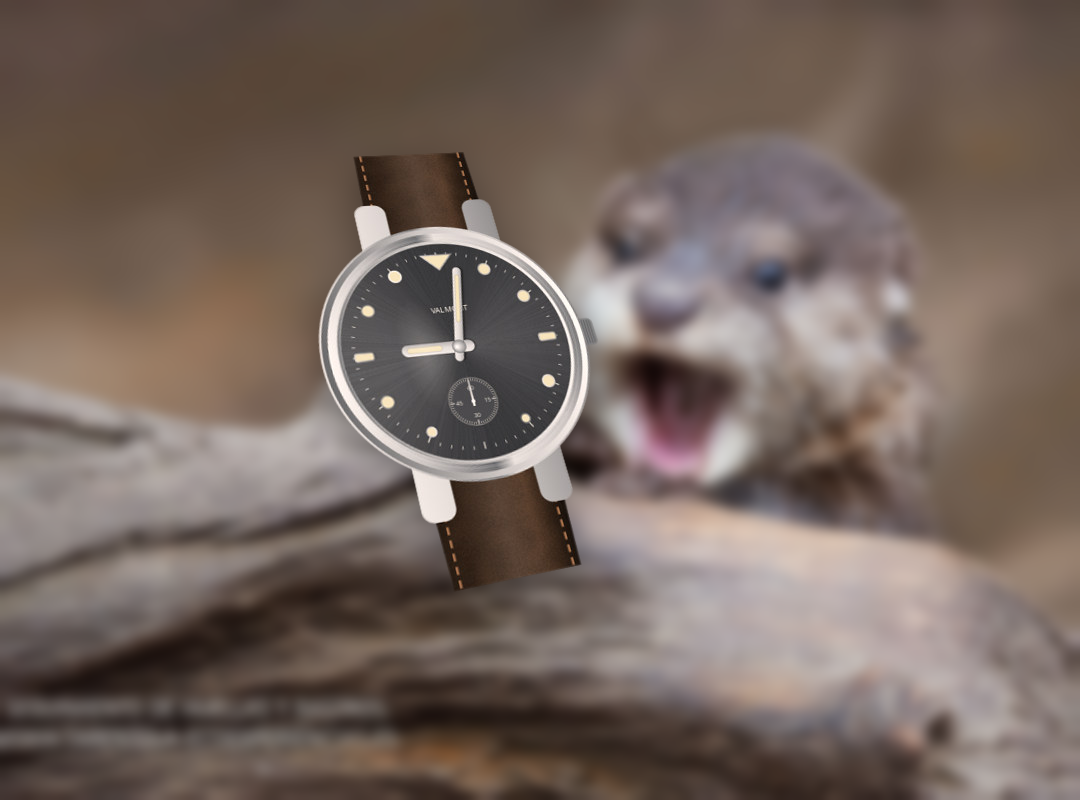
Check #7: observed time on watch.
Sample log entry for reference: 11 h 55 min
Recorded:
9 h 02 min
